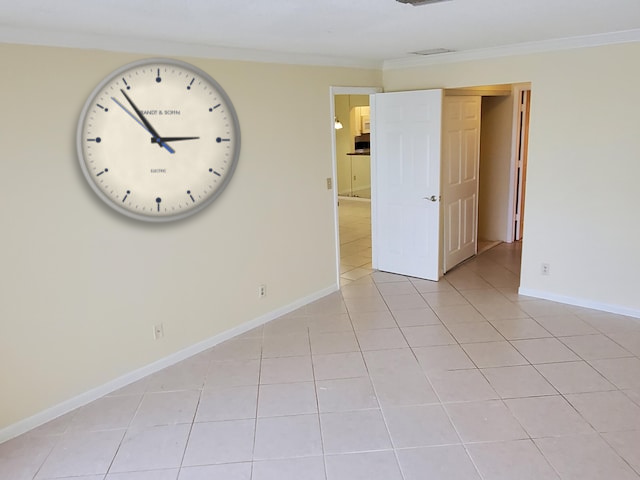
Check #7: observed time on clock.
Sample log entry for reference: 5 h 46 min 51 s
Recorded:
2 h 53 min 52 s
